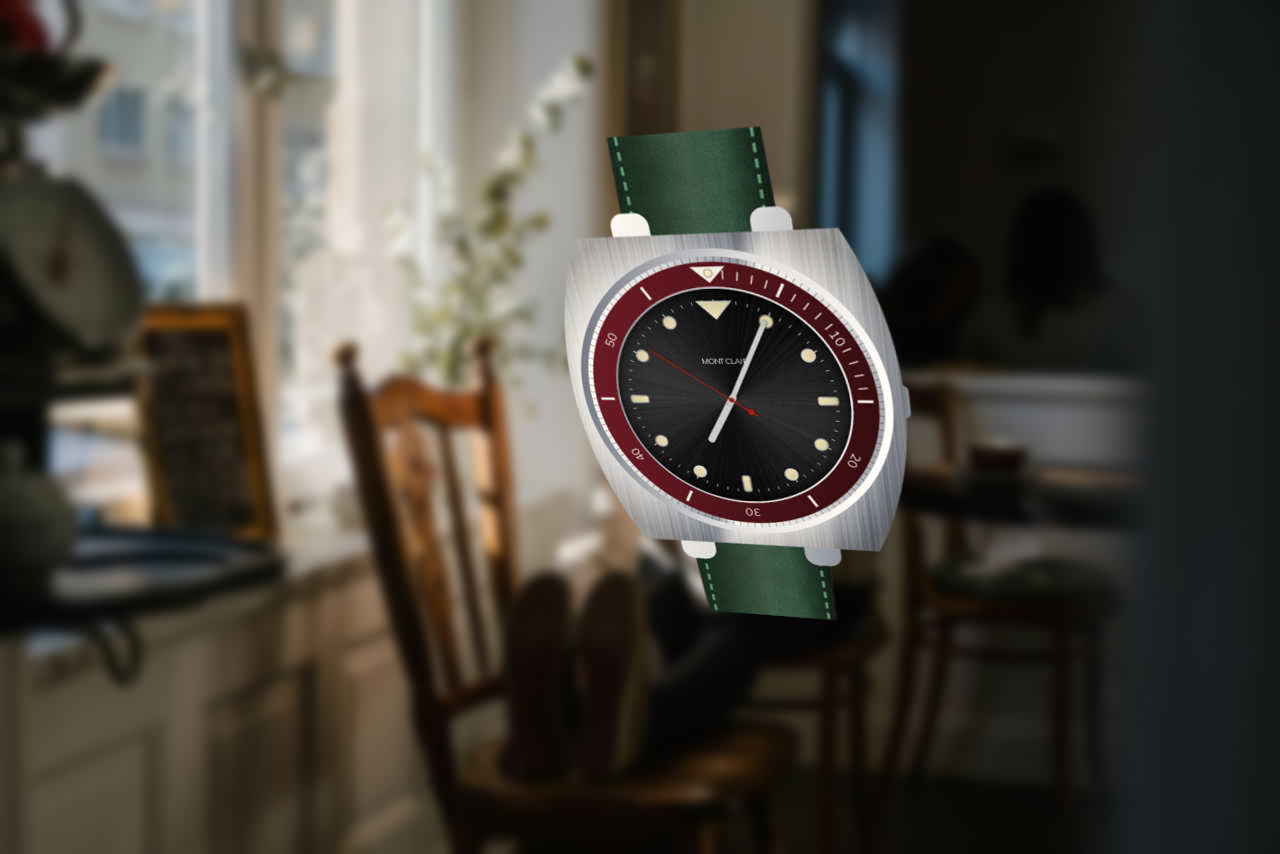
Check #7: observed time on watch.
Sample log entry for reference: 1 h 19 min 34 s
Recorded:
7 h 04 min 51 s
